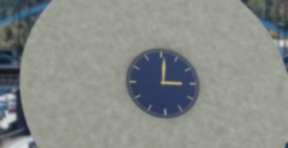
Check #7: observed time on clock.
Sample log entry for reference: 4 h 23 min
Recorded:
3 h 01 min
